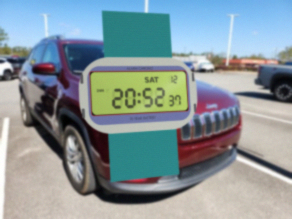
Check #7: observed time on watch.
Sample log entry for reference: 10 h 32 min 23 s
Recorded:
20 h 52 min 37 s
